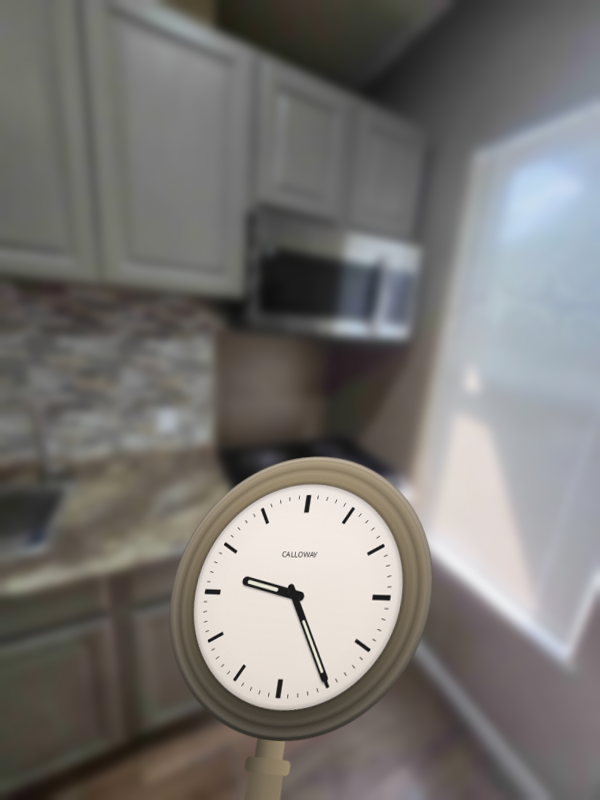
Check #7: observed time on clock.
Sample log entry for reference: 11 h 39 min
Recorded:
9 h 25 min
